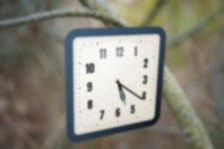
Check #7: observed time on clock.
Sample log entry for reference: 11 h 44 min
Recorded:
5 h 21 min
